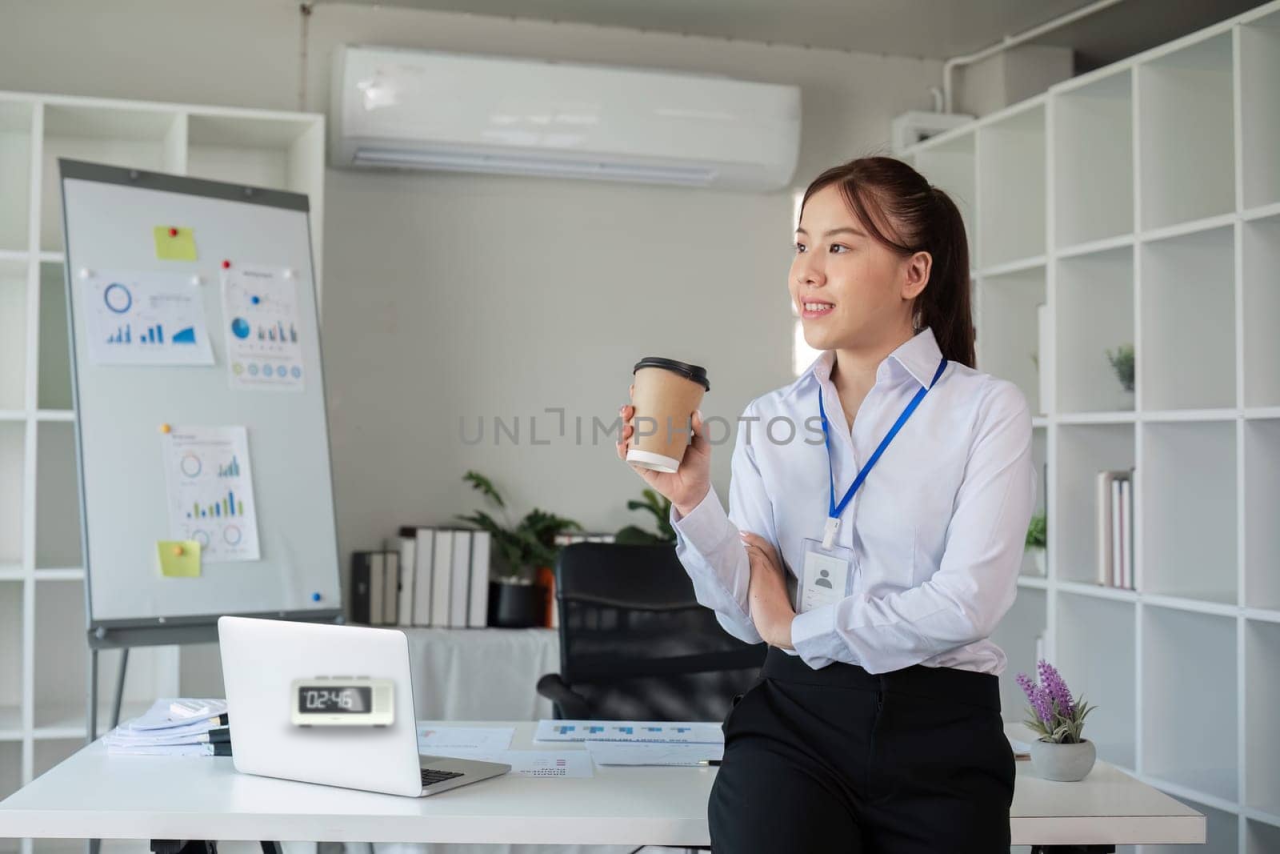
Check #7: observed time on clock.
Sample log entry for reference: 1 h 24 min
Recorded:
2 h 46 min
